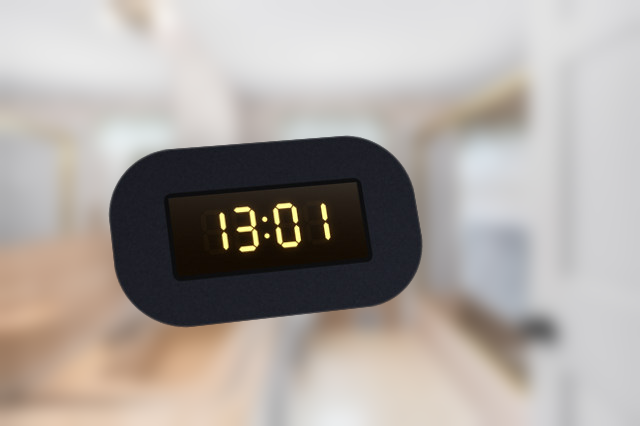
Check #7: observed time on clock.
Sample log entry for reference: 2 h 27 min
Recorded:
13 h 01 min
